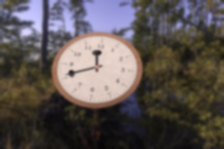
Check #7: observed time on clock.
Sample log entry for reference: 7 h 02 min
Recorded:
11 h 41 min
